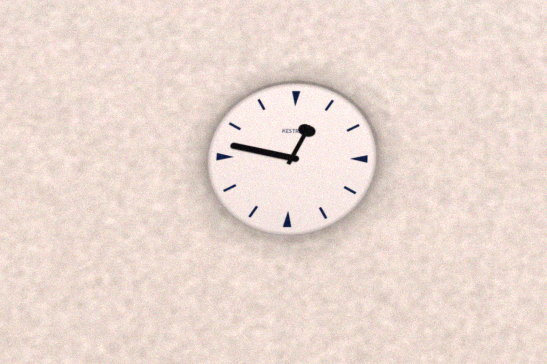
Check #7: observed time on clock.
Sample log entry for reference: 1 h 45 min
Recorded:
12 h 47 min
